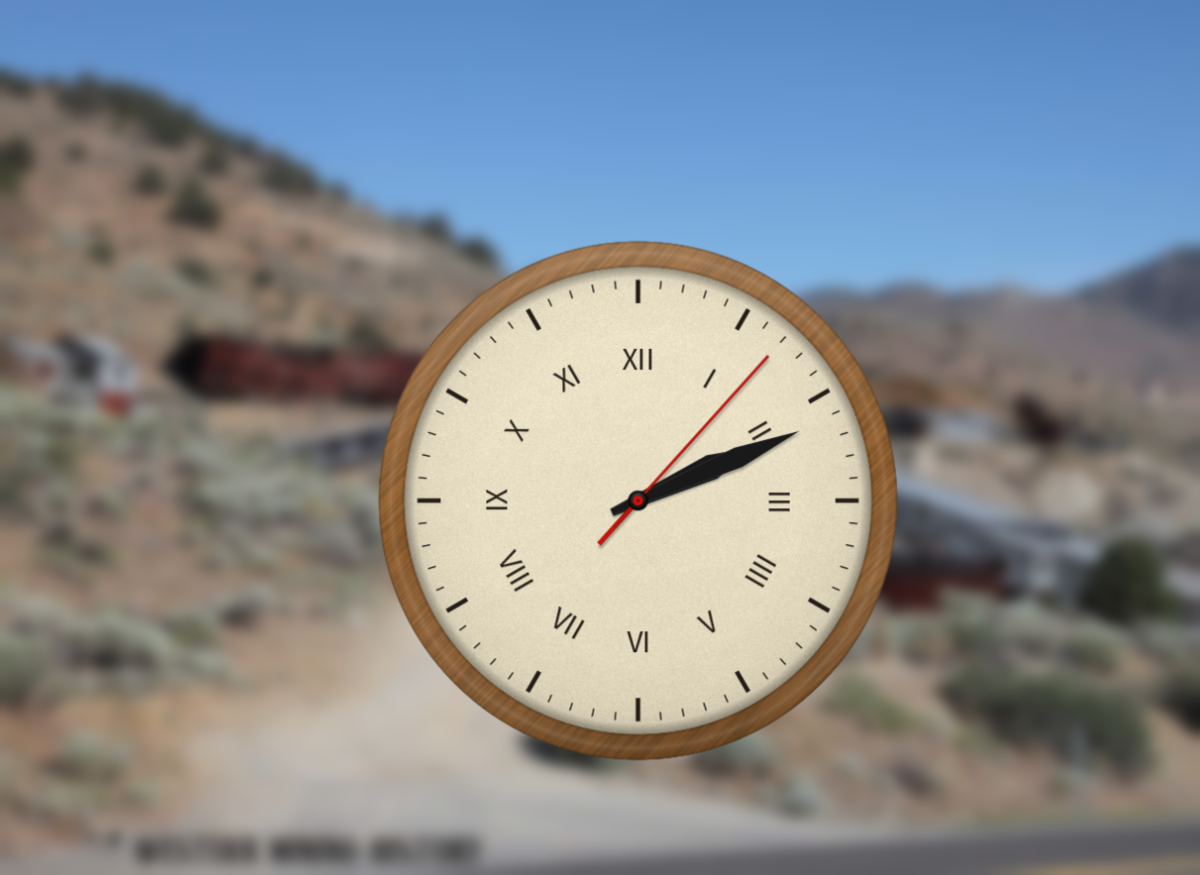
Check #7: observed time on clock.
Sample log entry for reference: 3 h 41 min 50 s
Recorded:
2 h 11 min 07 s
